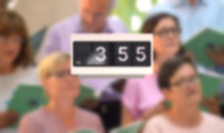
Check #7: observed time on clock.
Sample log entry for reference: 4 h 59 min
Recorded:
3 h 55 min
